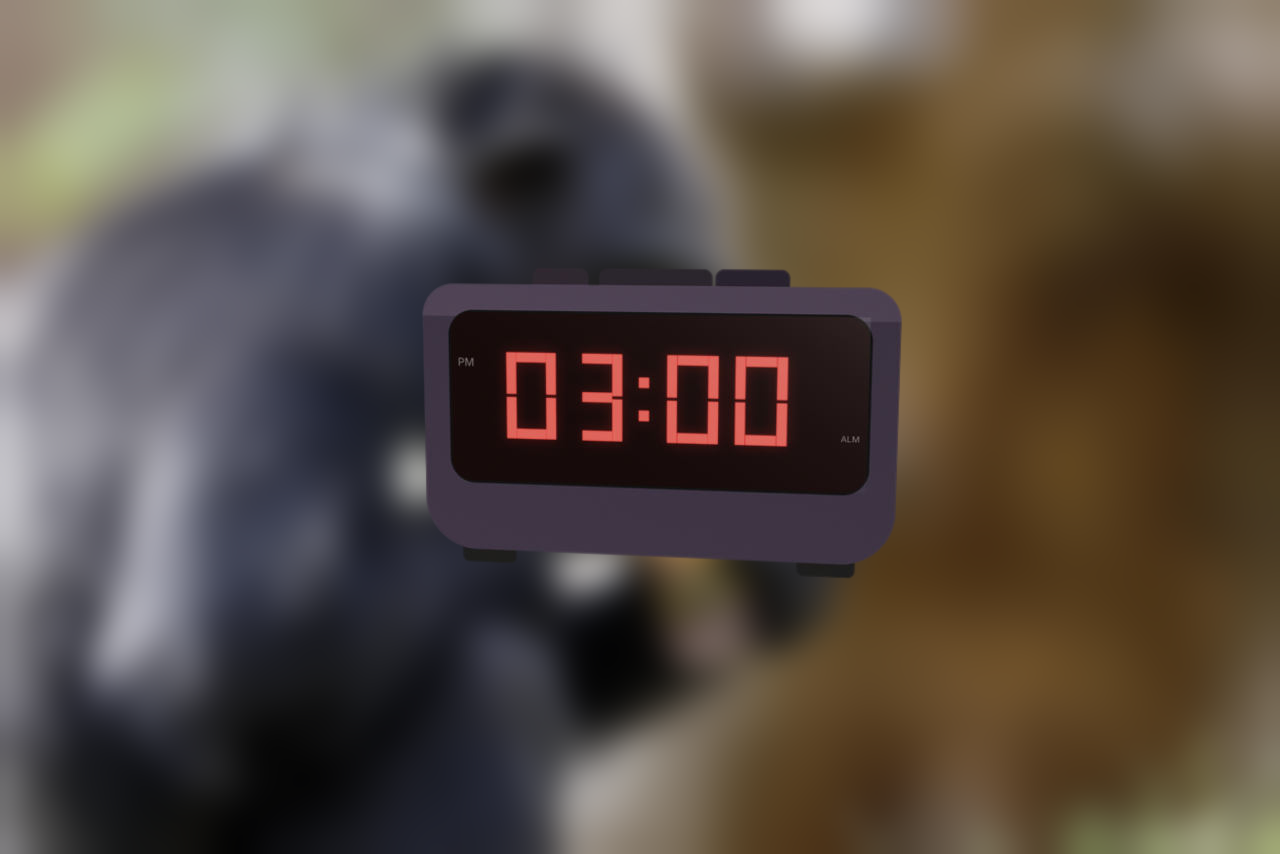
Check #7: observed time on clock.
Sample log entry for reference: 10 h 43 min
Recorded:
3 h 00 min
